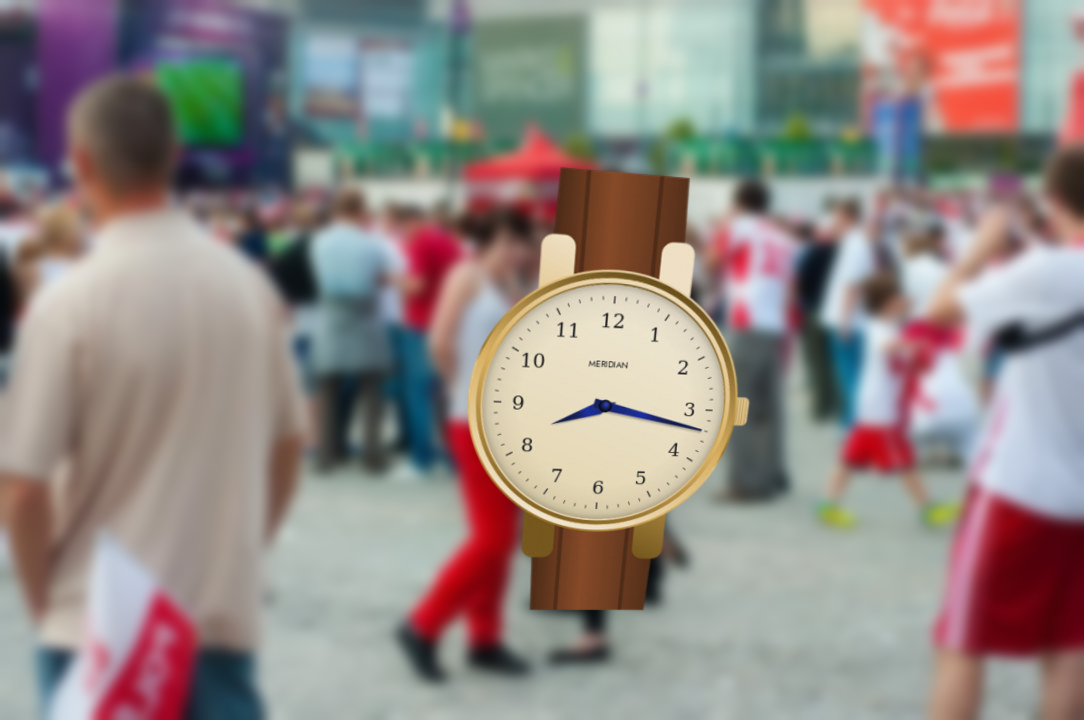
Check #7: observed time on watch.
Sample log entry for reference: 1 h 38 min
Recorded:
8 h 17 min
